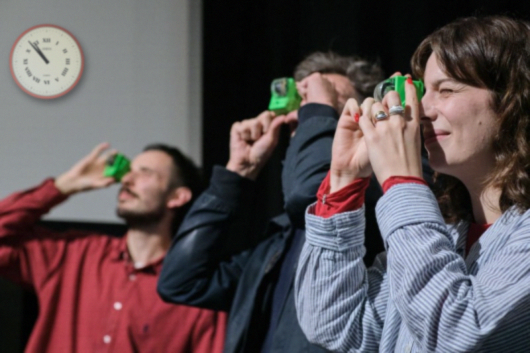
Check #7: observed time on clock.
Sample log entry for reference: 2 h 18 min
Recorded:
10 h 53 min
